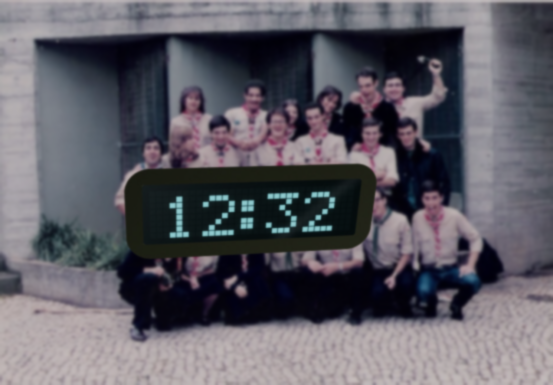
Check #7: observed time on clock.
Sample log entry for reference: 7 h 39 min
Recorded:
12 h 32 min
